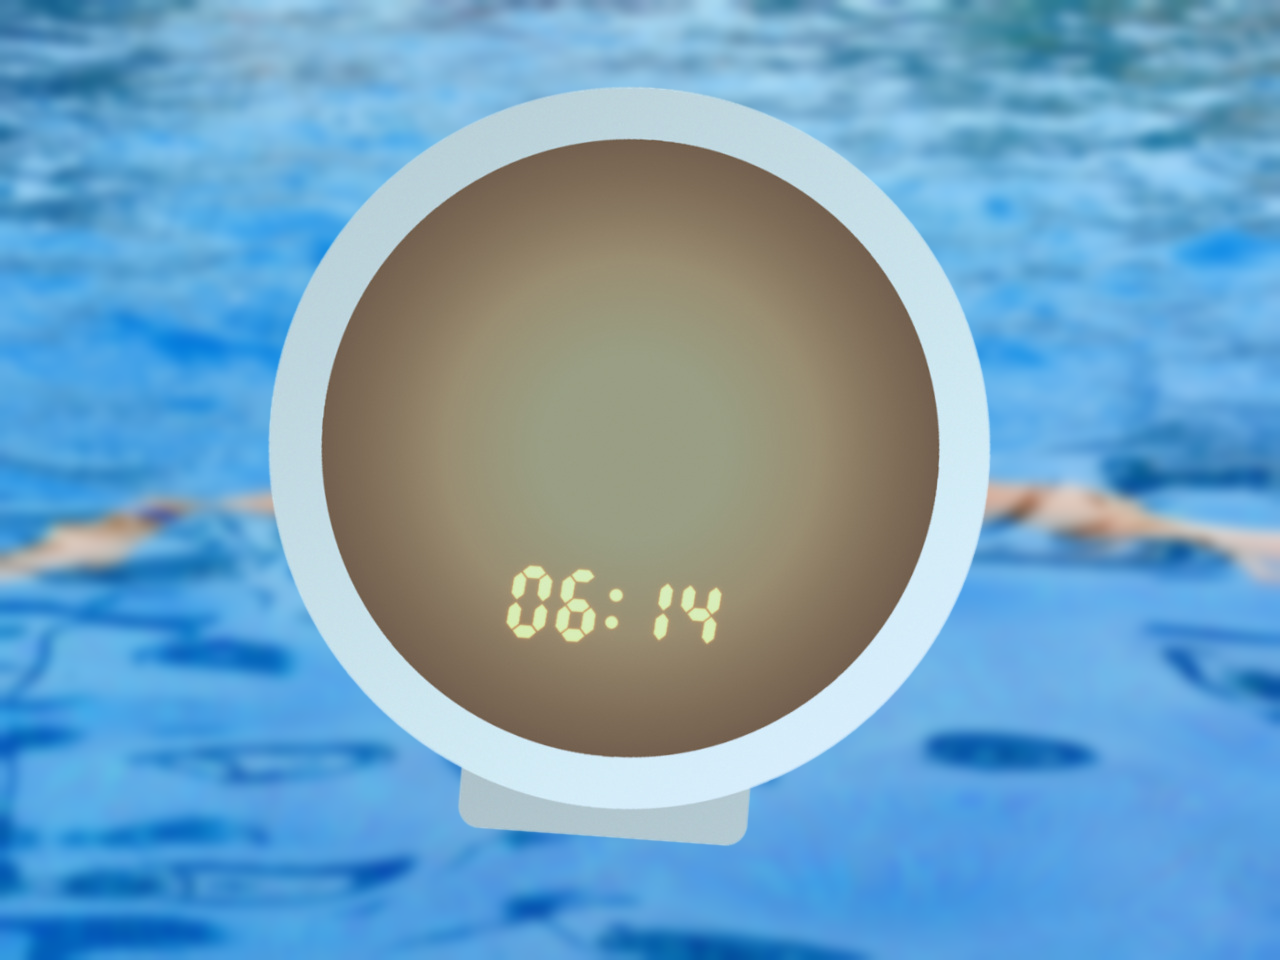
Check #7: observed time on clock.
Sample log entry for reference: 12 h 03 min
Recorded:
6 h 14 min
